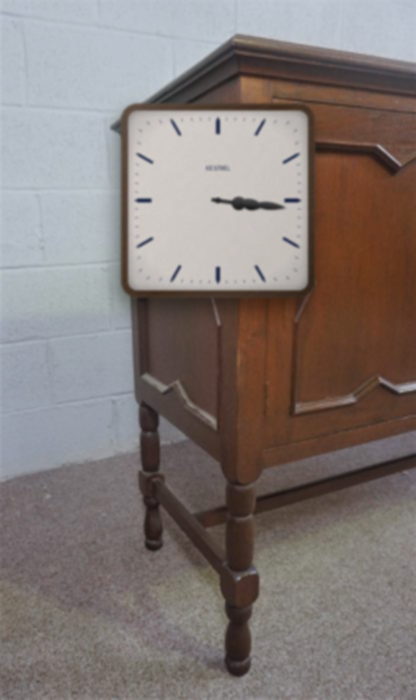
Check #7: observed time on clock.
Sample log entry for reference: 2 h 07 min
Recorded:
3 h 16 min
